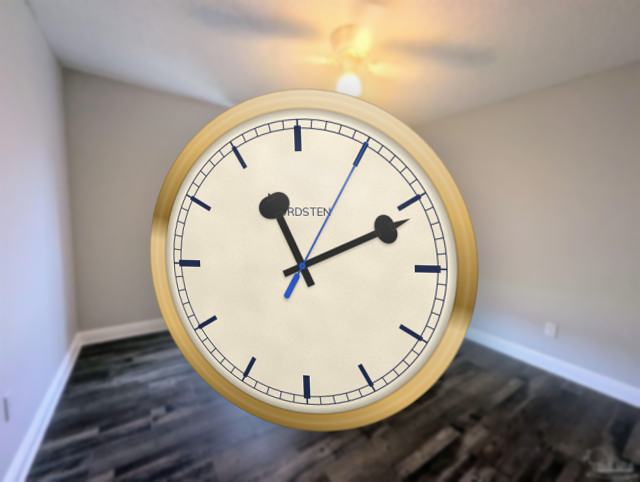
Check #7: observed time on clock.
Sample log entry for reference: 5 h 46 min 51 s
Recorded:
11 h 11 min 05 s
